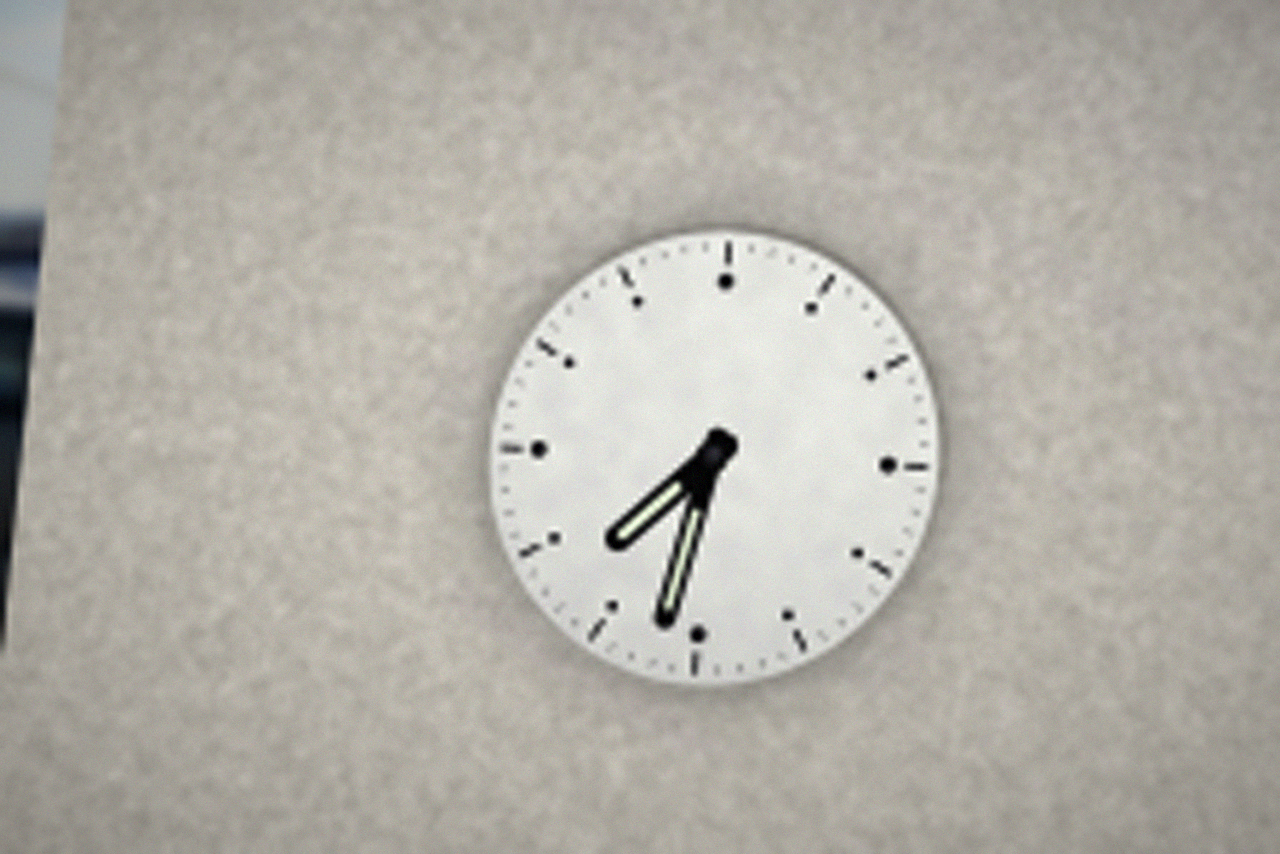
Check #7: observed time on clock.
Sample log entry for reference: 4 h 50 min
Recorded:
7 h 32 min
